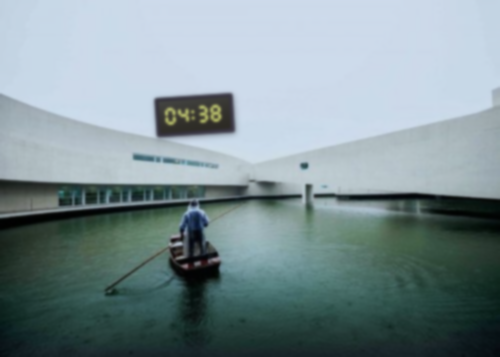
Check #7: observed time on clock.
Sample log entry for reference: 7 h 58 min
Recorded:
4 h 38 min
